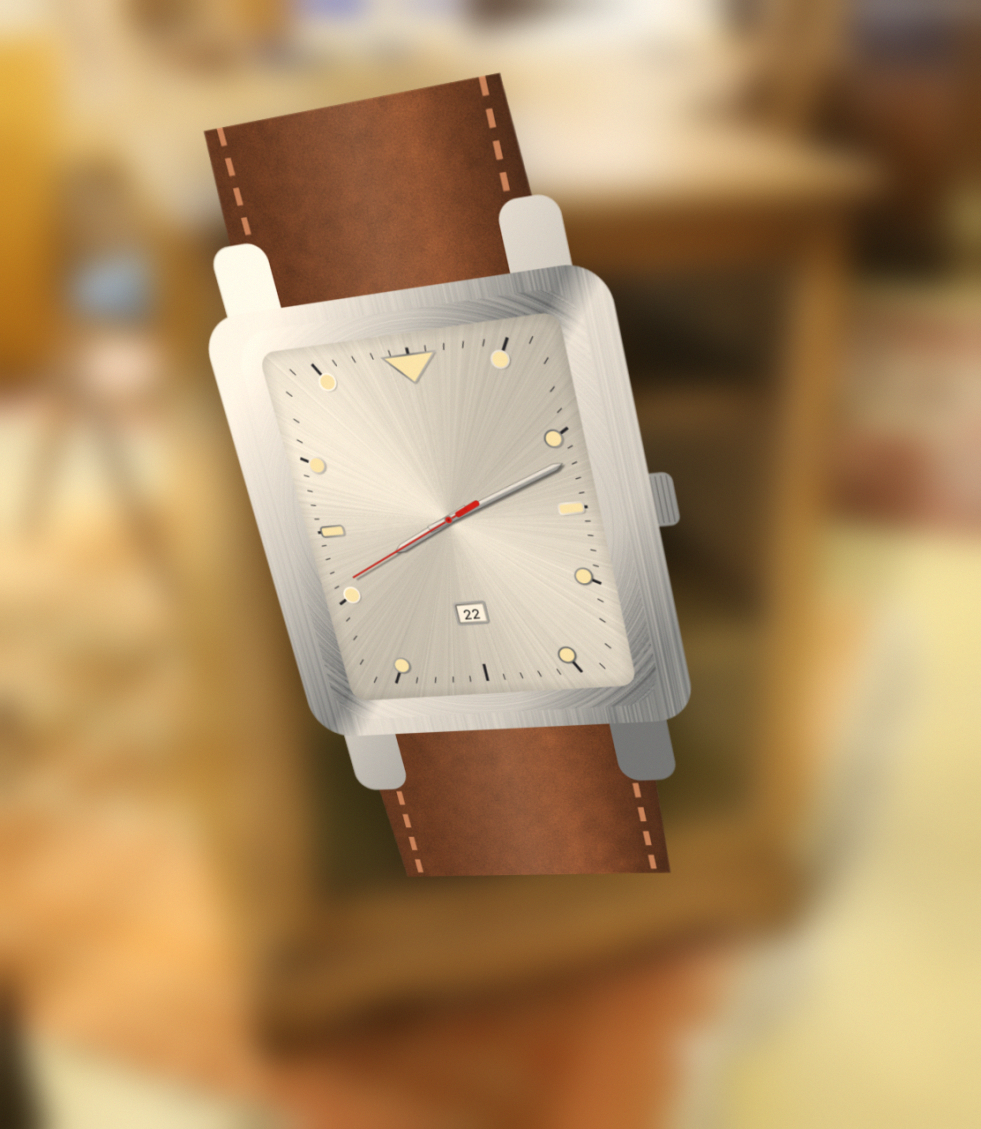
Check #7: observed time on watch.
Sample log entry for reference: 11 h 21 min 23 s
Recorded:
8 h 11 min 41 s
